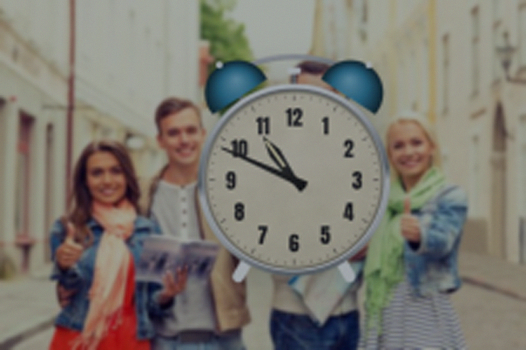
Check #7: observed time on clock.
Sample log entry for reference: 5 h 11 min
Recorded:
10 h 49 min
